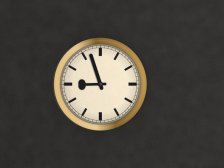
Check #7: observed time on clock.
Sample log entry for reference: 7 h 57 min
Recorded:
8 h 57 min
